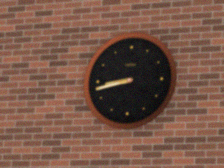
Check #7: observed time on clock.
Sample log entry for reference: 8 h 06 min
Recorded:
8 h 43 min
